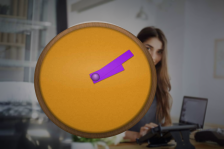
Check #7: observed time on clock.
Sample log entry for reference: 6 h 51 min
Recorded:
2 h 09 min
